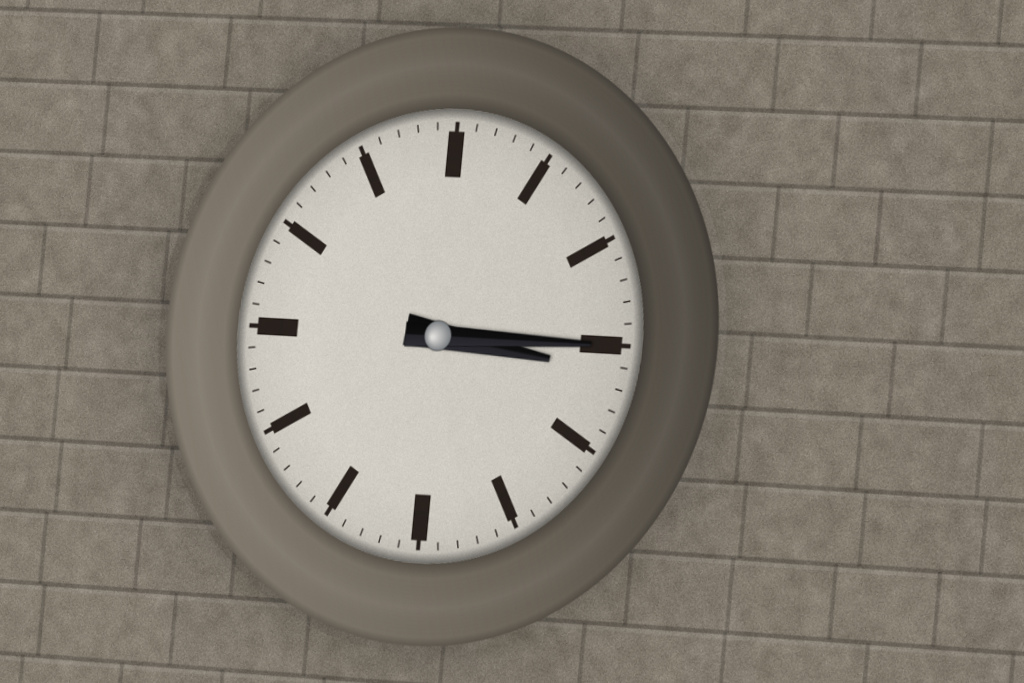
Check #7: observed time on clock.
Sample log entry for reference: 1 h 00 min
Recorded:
3 h 15 min
